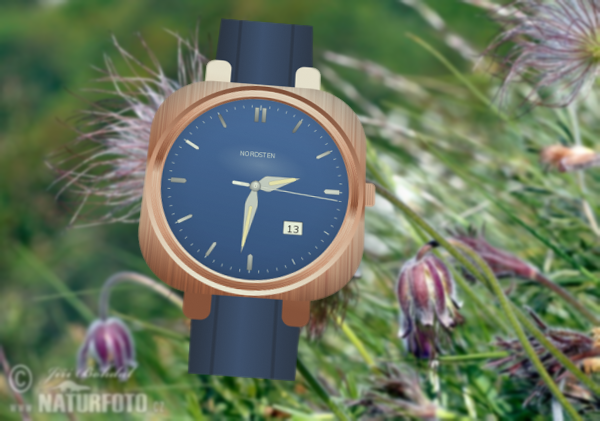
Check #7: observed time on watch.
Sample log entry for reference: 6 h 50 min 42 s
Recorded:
2 h 31 min 16 s
